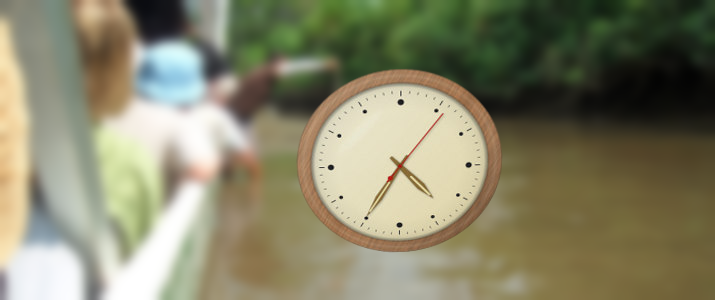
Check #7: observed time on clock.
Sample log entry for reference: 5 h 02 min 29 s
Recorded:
4 h 35 min 06 s
